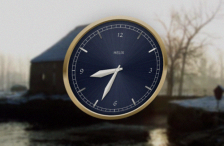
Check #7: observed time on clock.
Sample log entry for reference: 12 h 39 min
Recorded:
8 h 34 min
